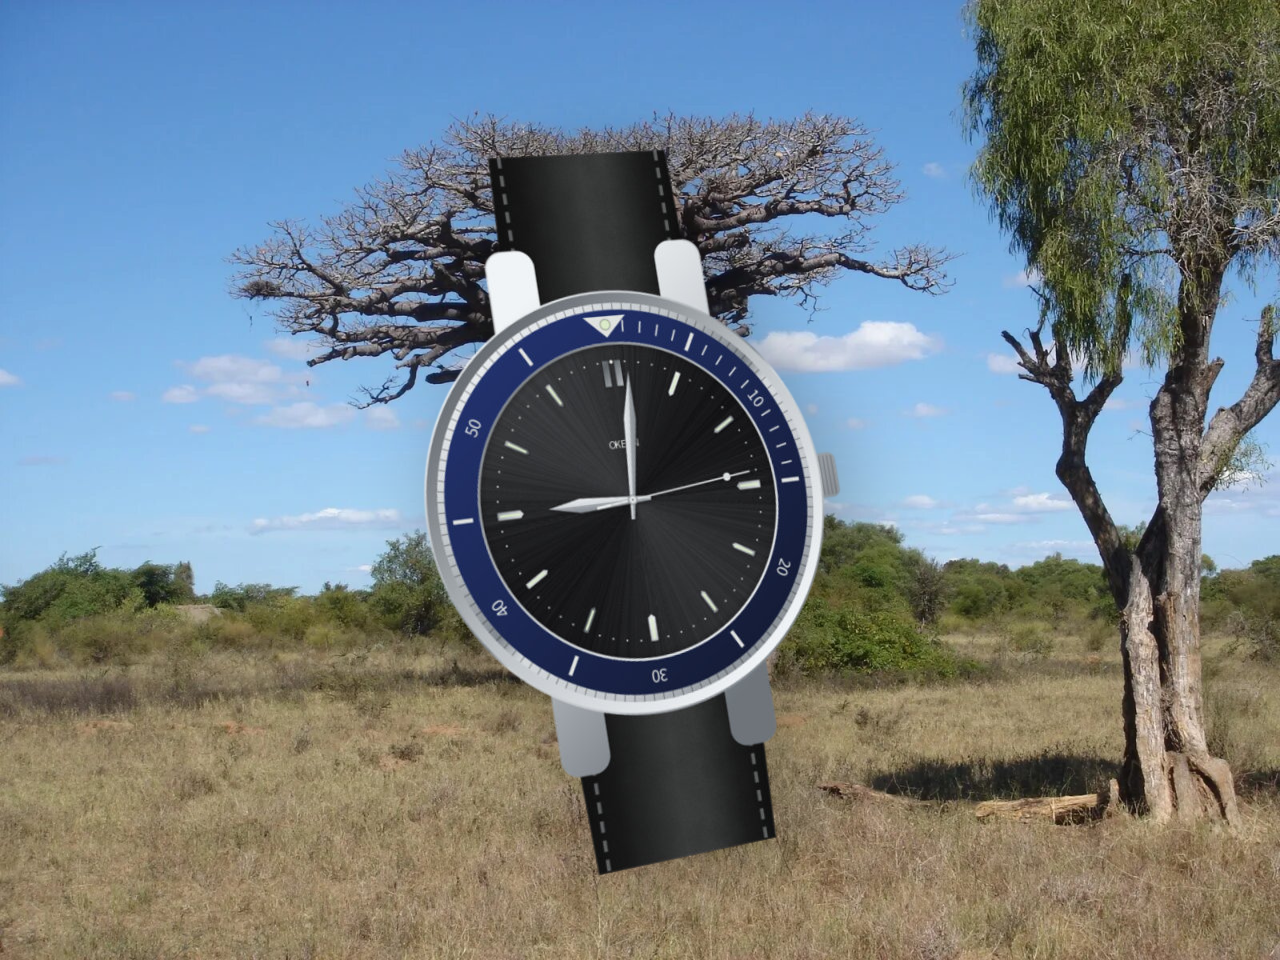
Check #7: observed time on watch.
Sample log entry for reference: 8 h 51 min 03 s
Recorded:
9 h 01 min 14 s
